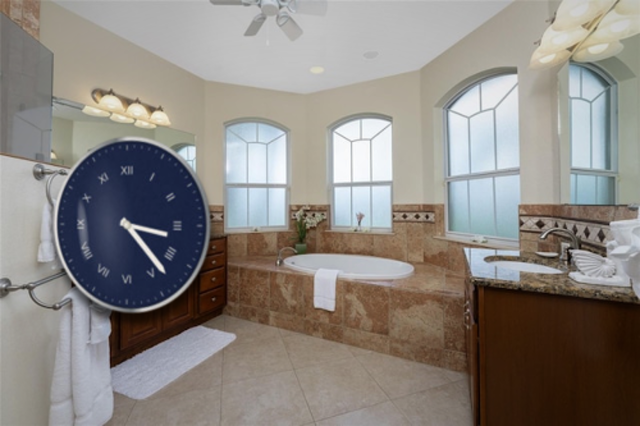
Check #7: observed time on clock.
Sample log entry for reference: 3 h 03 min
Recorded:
3 h 23 min
